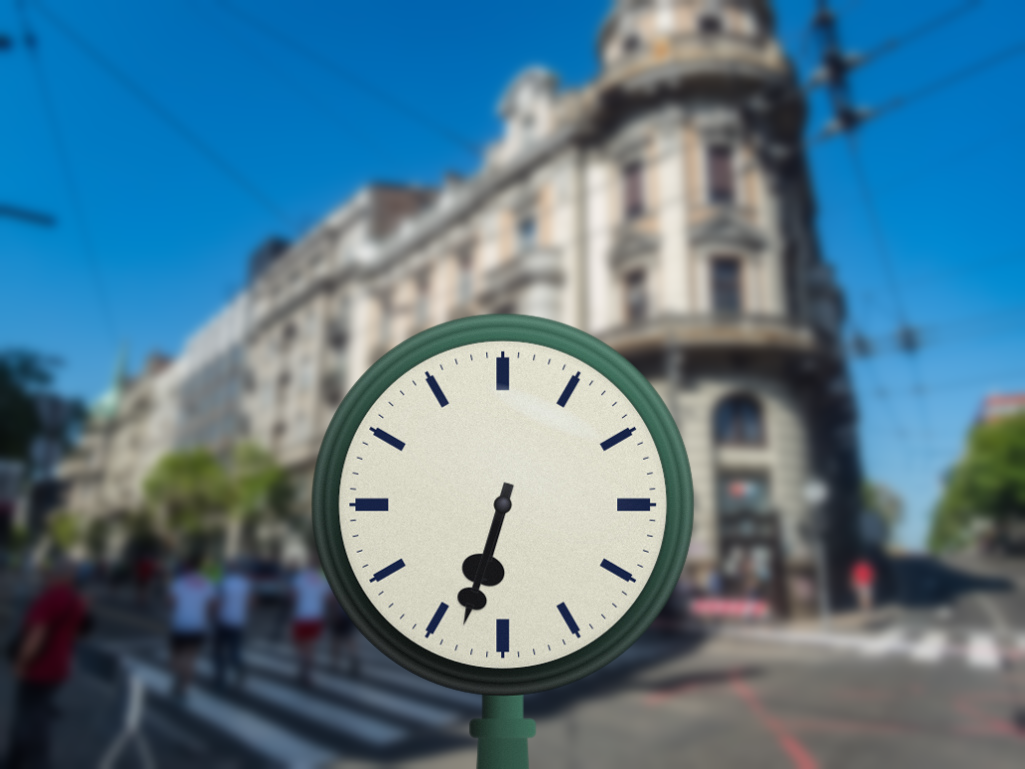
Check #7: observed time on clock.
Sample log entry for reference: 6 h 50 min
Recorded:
6 h 33 min
